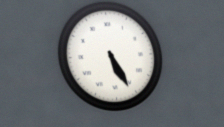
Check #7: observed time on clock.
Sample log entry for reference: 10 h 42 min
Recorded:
5 h 26 min
